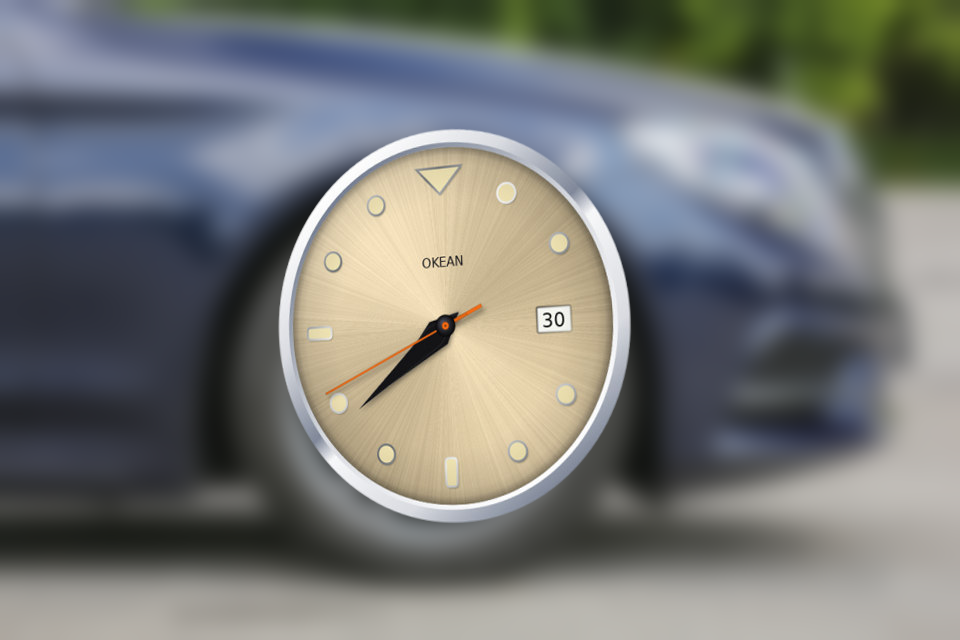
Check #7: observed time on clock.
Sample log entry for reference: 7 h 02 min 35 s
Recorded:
7 h 38 min 41 s
